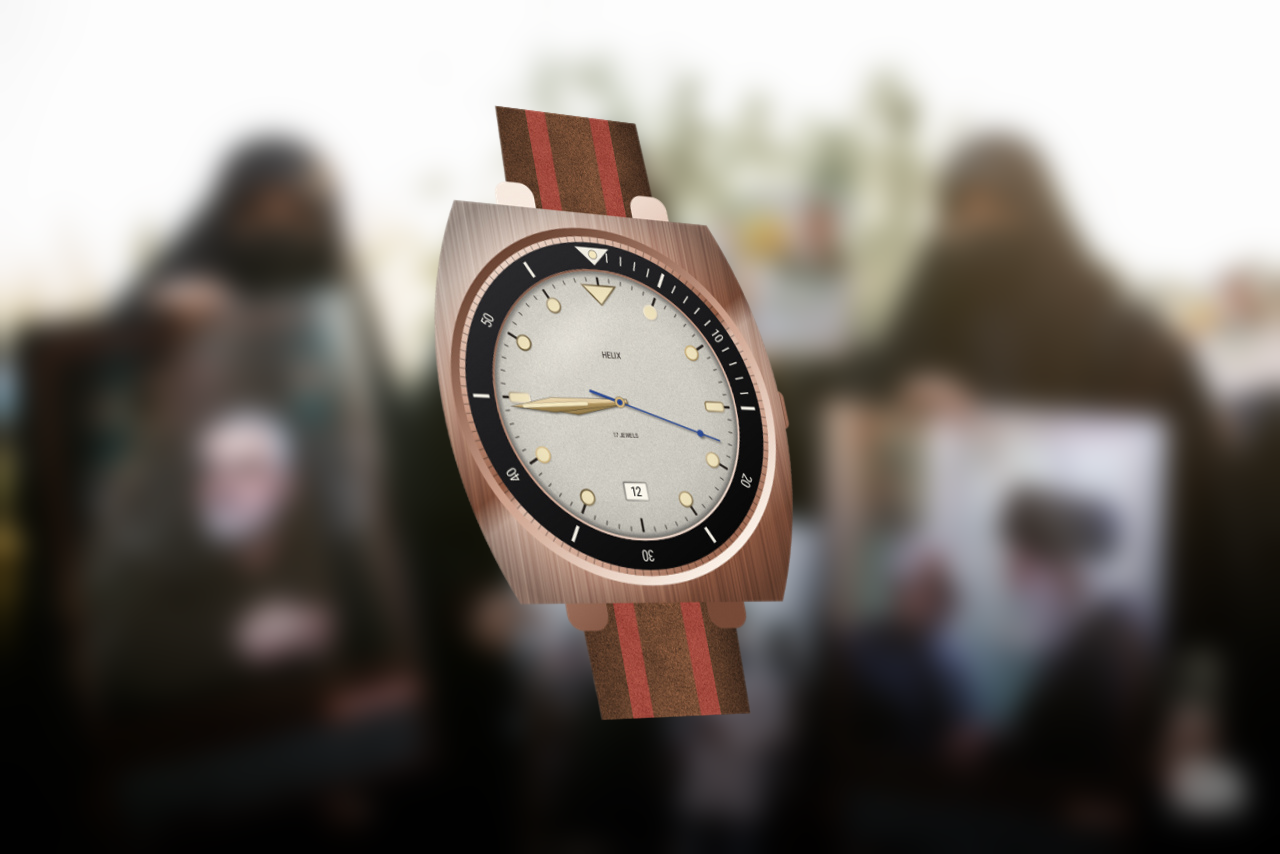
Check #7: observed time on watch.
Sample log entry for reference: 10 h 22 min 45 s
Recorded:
8 h 44 min 18 s
